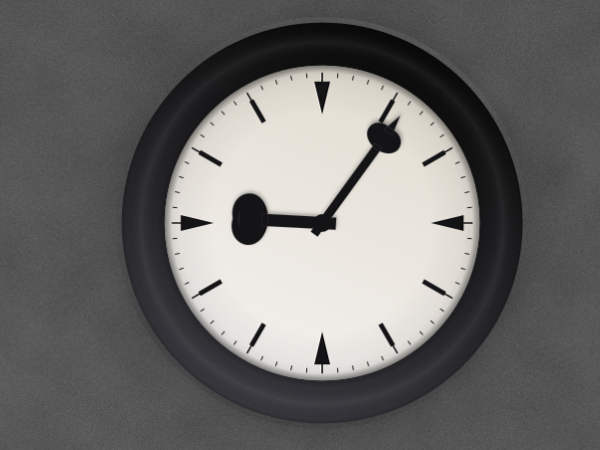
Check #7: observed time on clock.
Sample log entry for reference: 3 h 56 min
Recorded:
9 h 06 min
